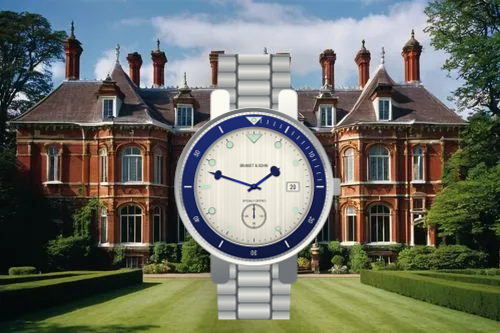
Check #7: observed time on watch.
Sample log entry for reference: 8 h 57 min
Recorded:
1 h 48 min
